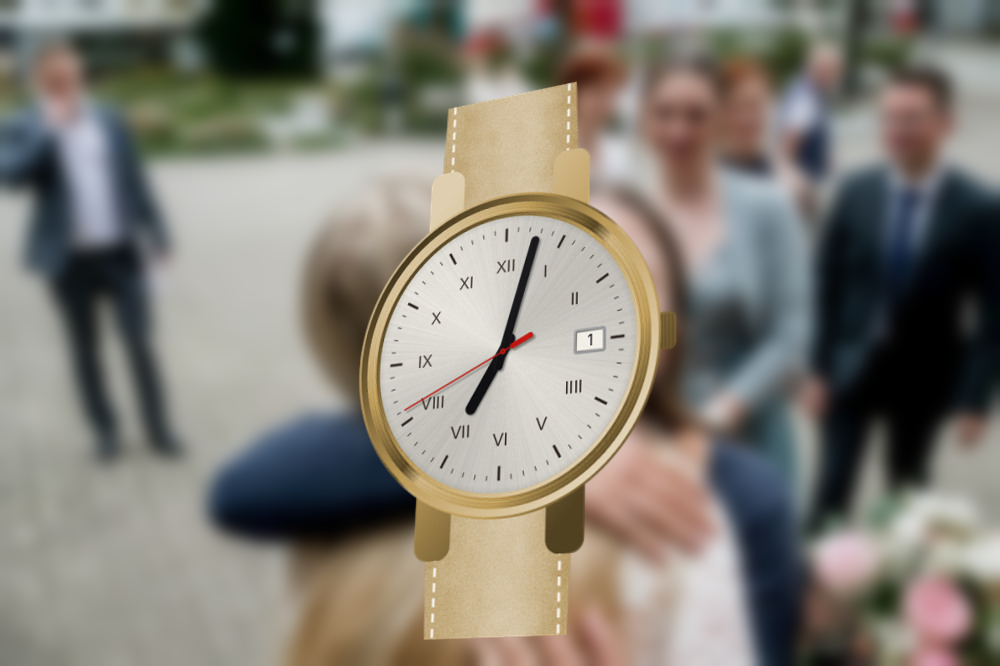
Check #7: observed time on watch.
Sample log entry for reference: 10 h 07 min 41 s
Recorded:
7 h 02 min 41 s
